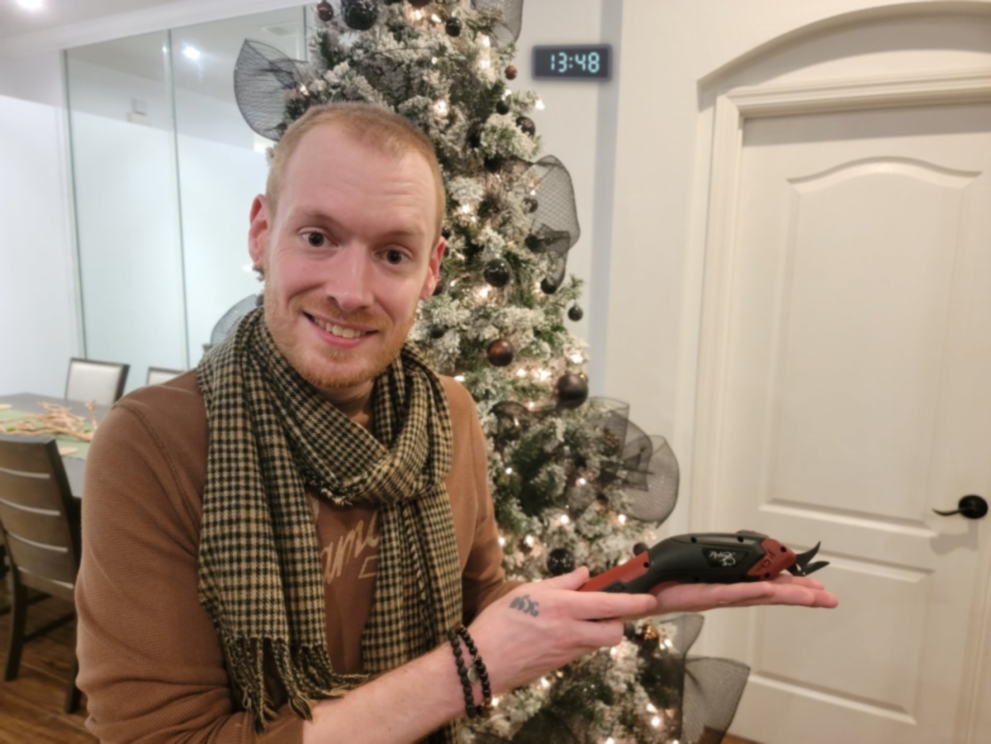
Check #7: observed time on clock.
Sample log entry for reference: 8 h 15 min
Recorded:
13 h 48 min
